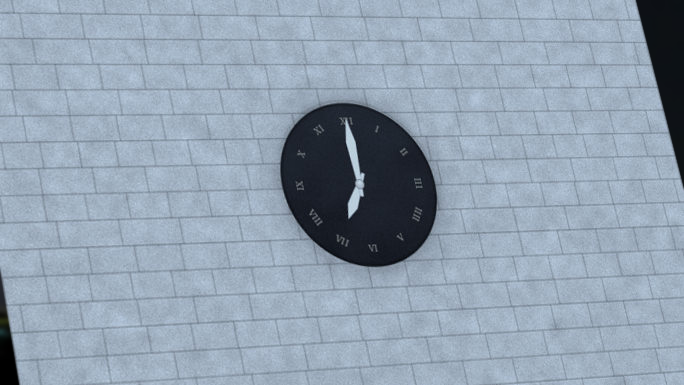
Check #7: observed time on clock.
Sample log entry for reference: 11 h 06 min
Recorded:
7 h 00 min
